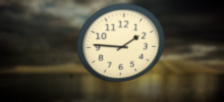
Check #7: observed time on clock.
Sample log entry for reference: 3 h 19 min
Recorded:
1 h 46 min
